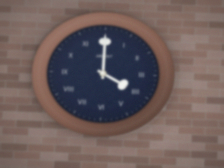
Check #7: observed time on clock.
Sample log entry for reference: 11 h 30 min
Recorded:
4 h 00 min
